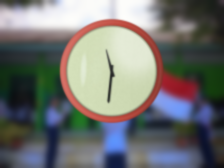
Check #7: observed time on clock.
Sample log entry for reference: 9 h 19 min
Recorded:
11 h 31 min
